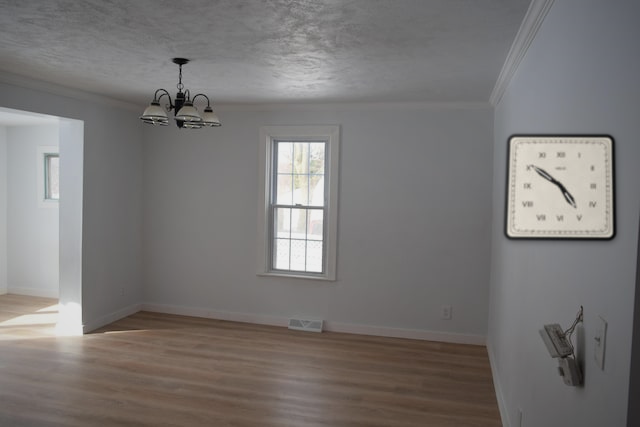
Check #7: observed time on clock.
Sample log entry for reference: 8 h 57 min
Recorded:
4 h 51 min
